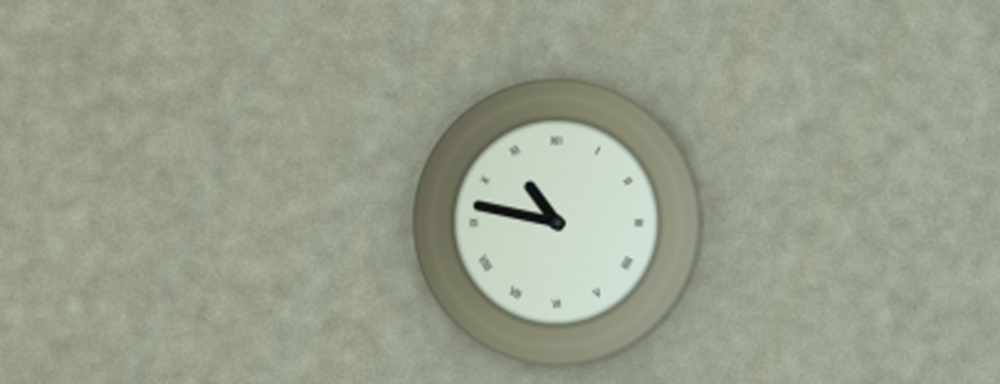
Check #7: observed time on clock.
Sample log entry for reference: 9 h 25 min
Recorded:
10 h 47 min
